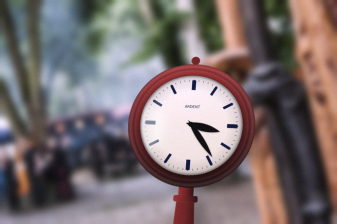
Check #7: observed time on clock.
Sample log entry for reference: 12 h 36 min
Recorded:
3 h 24 min
